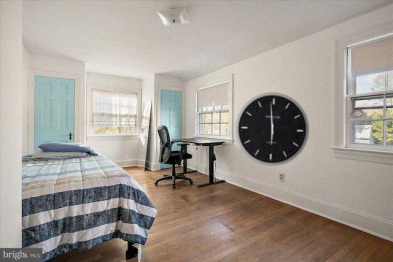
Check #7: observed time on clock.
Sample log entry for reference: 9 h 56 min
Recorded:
5 h 59 min
